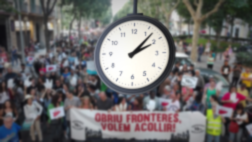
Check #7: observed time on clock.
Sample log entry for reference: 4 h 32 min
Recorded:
2 h 07 min
